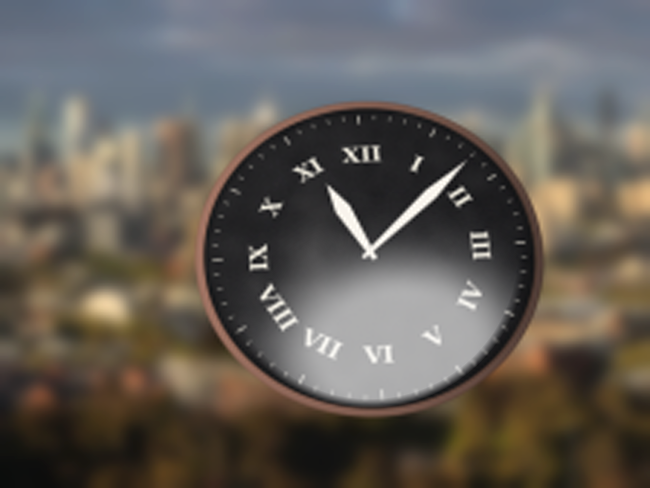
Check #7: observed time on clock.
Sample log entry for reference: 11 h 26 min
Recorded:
11 h 08 min
